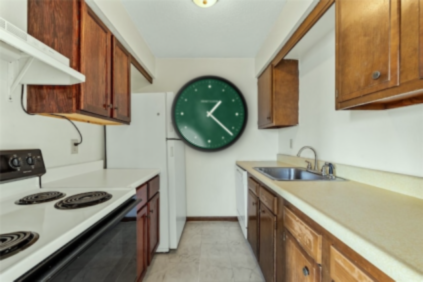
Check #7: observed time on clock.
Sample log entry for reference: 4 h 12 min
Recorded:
1 h 22 min
